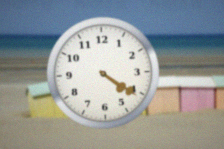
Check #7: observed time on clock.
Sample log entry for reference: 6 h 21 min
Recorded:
4 h 21 min
